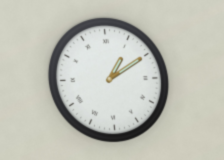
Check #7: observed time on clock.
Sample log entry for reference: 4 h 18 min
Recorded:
1 h 10 min
